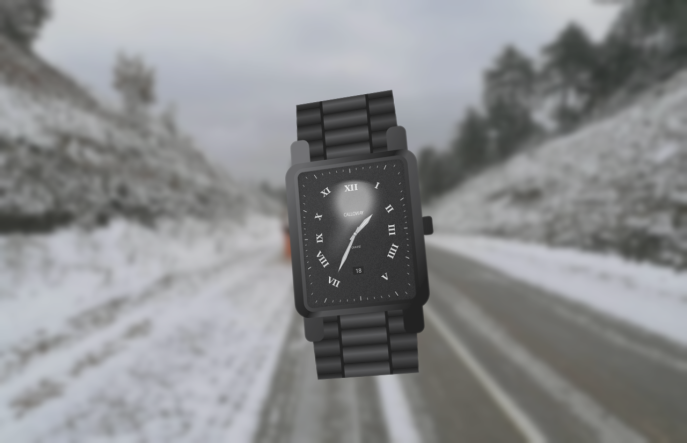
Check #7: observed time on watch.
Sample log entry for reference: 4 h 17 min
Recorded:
1 h 35 min
